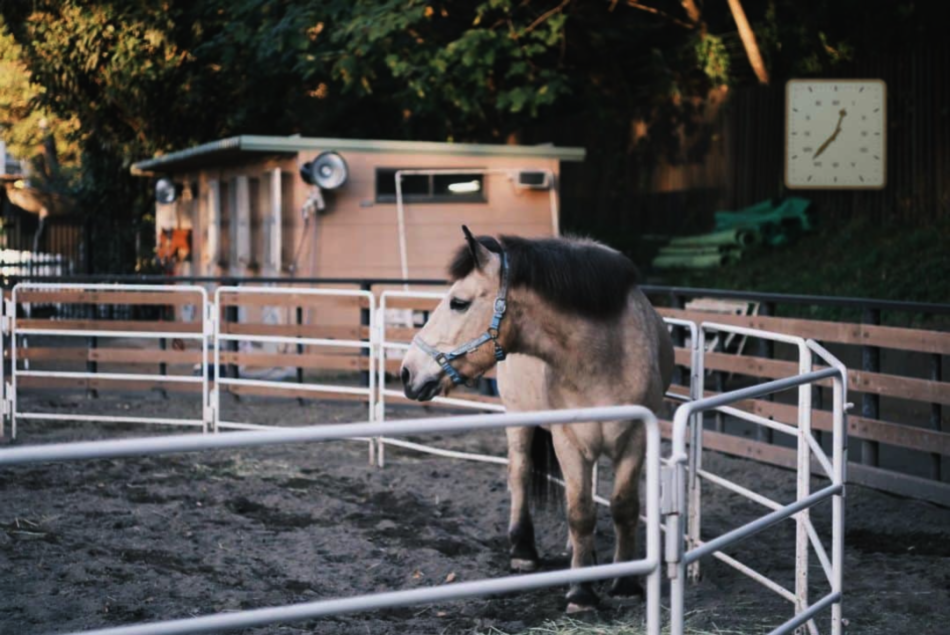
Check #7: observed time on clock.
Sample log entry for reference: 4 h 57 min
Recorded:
12 h 37 min
